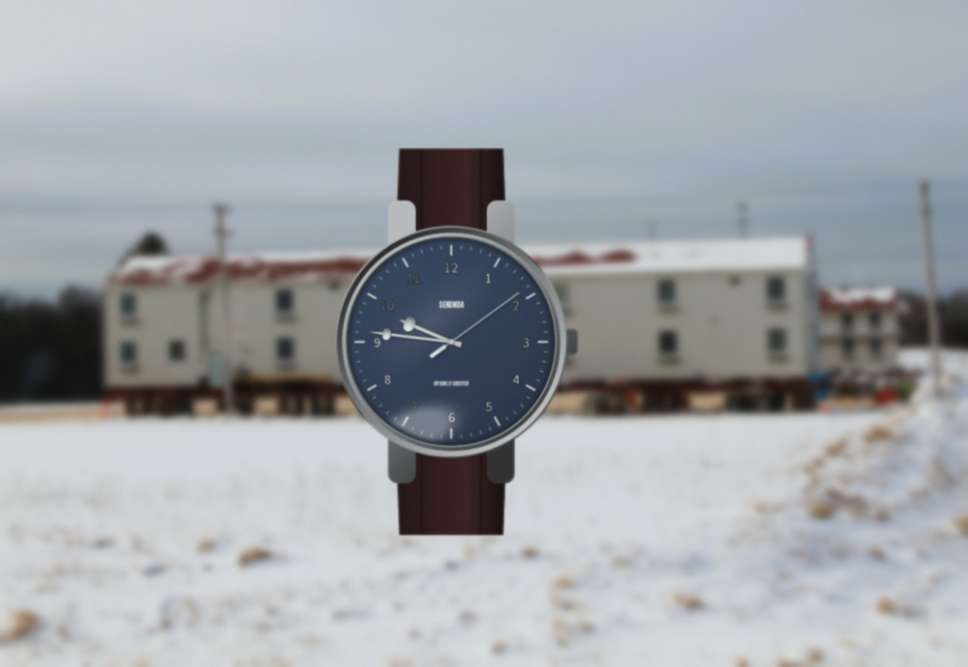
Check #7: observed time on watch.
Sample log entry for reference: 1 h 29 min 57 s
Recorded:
9 h 46 min 09 s
